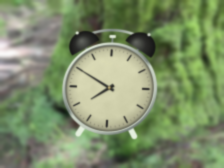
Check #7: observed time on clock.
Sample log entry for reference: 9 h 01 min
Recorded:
7 h 50 min
